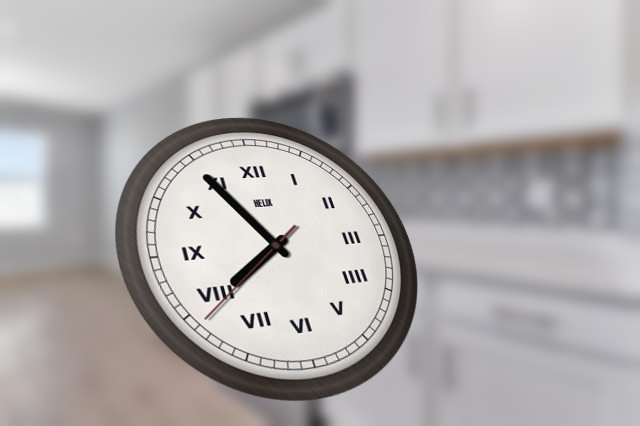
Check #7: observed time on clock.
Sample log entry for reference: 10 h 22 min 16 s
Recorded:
7 h 54 min 39 s
